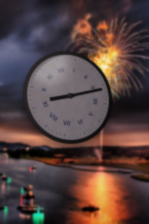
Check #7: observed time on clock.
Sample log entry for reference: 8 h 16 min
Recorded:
9 h 16 min
